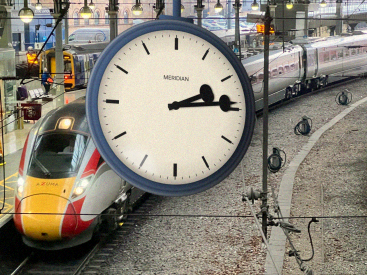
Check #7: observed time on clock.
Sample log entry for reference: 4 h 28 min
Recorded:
2 h 14 min
